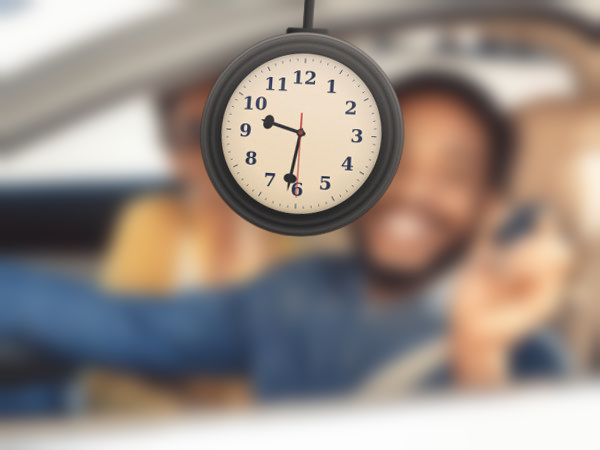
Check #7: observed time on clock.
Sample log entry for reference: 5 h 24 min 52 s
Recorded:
9 h 31 min 30 s
